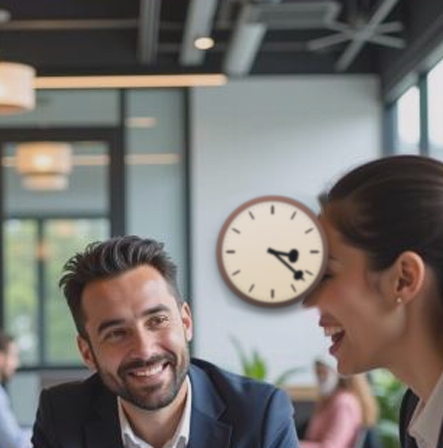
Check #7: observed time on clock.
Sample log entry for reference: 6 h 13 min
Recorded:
3 h 22 min
